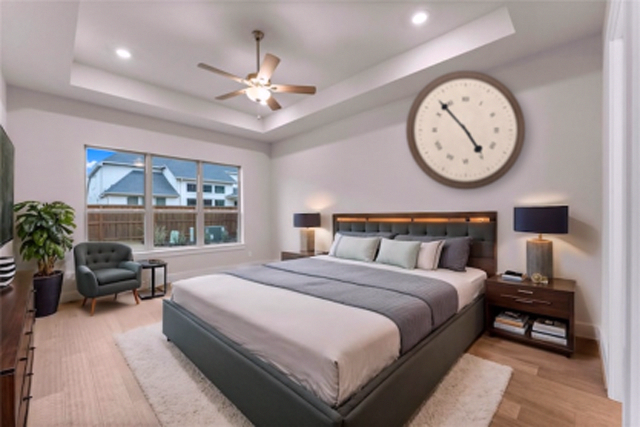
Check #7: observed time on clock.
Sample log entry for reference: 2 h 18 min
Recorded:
4 h 53 min
